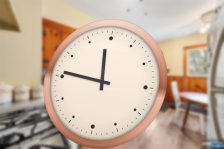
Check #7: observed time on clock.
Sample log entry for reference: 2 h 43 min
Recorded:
11 h 46 min
